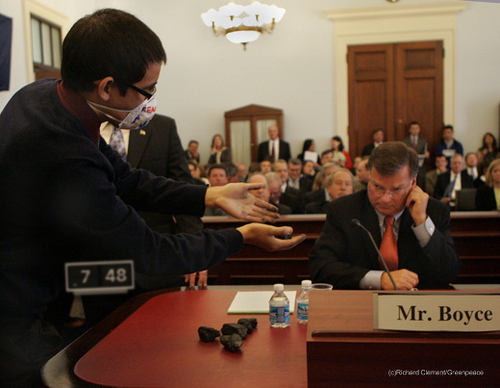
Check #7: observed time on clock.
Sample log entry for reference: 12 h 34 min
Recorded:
7 h 48 min
